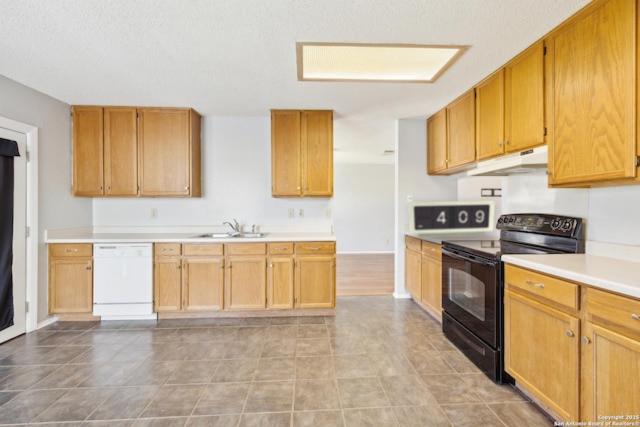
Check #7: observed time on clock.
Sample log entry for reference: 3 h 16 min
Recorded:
4 h 09 min
